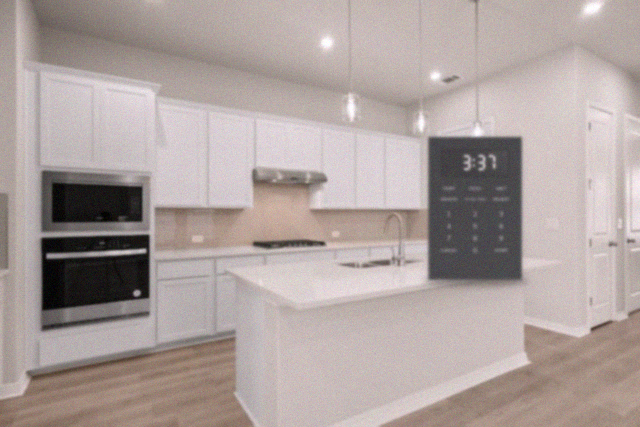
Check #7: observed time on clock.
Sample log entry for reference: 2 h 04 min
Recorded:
3 h 37 min
